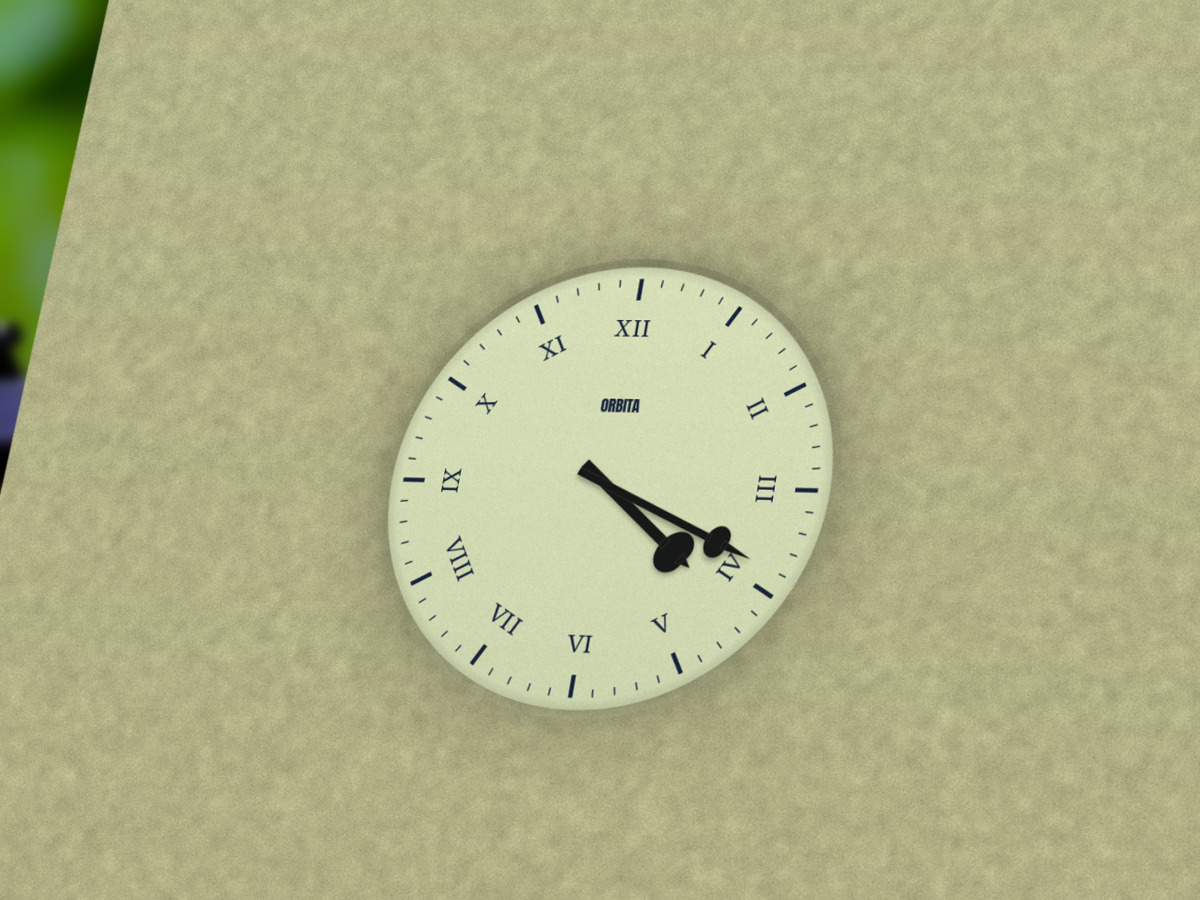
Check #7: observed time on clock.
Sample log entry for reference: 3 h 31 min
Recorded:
4 h 19 min
